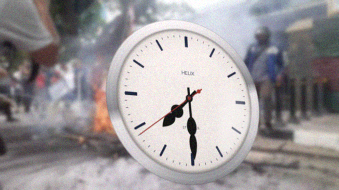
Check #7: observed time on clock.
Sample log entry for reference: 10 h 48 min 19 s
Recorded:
7 h 29 min 39 s
